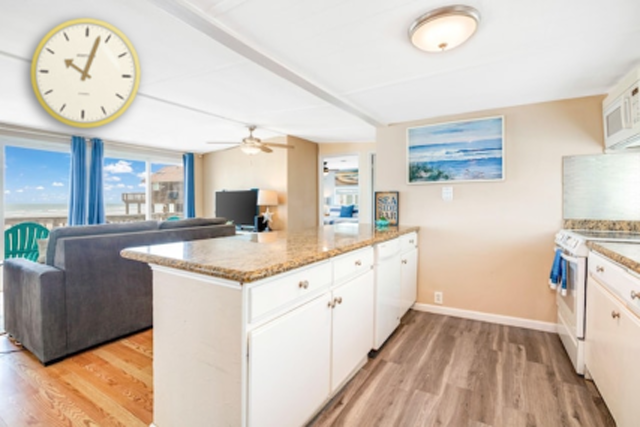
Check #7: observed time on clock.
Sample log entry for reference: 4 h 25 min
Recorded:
10 h 03 min
